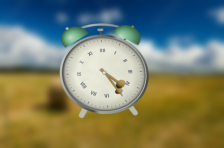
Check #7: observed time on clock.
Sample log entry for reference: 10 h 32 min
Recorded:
4 h 25 min
